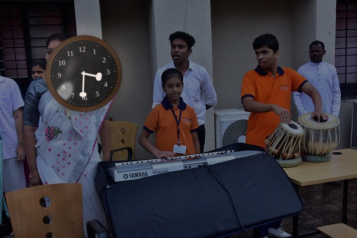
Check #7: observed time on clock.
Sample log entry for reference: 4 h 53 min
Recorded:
3 h 31 min
